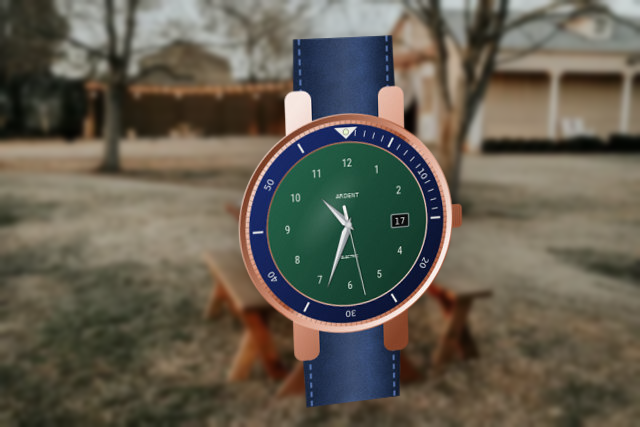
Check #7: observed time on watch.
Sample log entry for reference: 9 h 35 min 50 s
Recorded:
10 h 33 min 28 s
